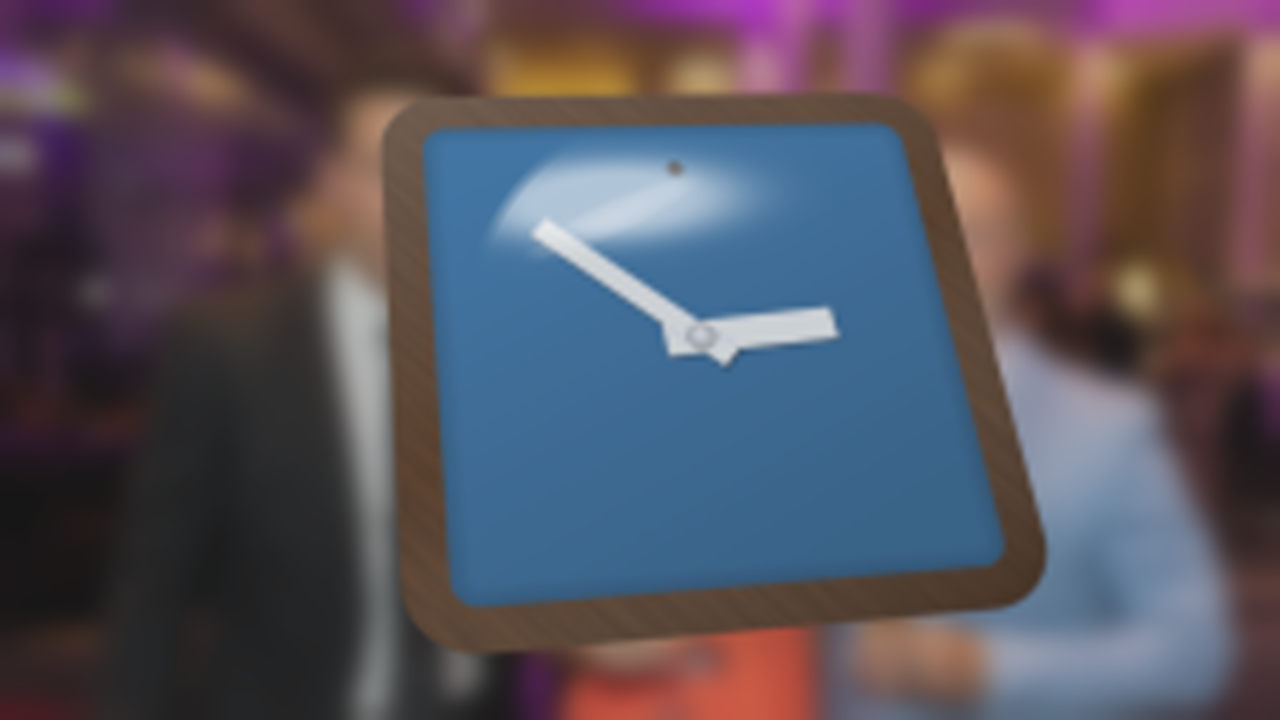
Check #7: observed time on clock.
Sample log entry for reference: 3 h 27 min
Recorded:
2 h 52 min
